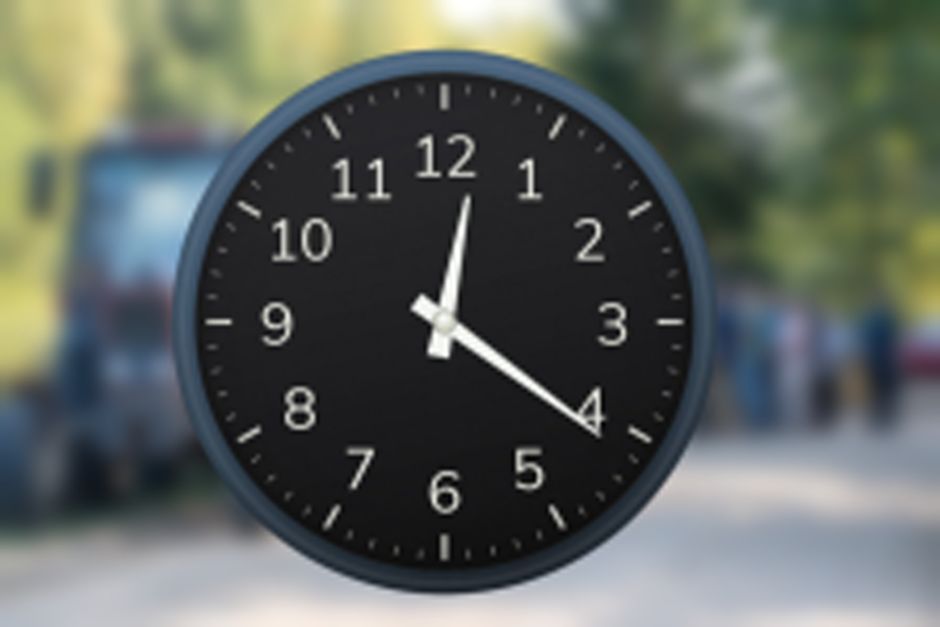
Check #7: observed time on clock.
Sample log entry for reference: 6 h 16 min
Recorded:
12 h 21 min
